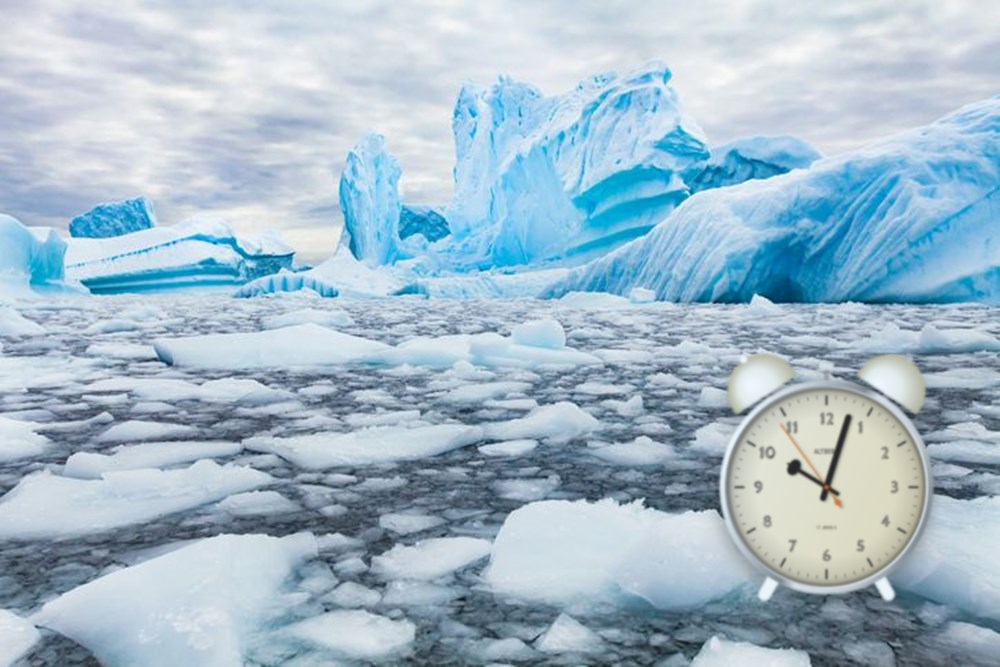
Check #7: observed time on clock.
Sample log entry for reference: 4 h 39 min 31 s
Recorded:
10 h 02 min 54 s
